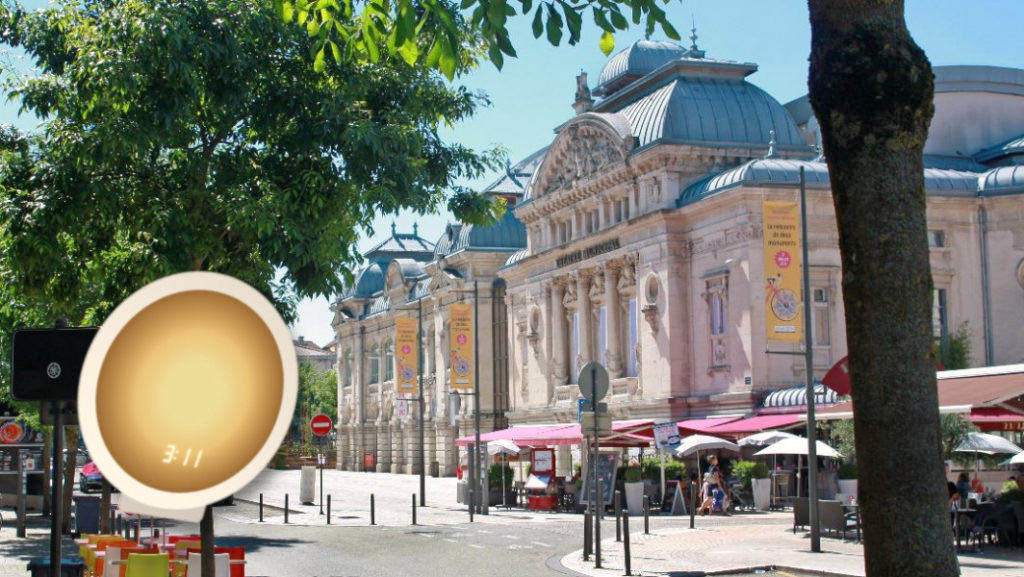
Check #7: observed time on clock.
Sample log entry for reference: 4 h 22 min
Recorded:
3 h 11 min
